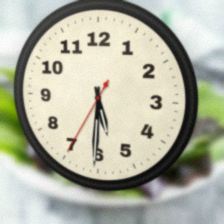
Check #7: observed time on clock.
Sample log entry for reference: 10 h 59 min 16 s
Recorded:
5 h 30 min 35 s
